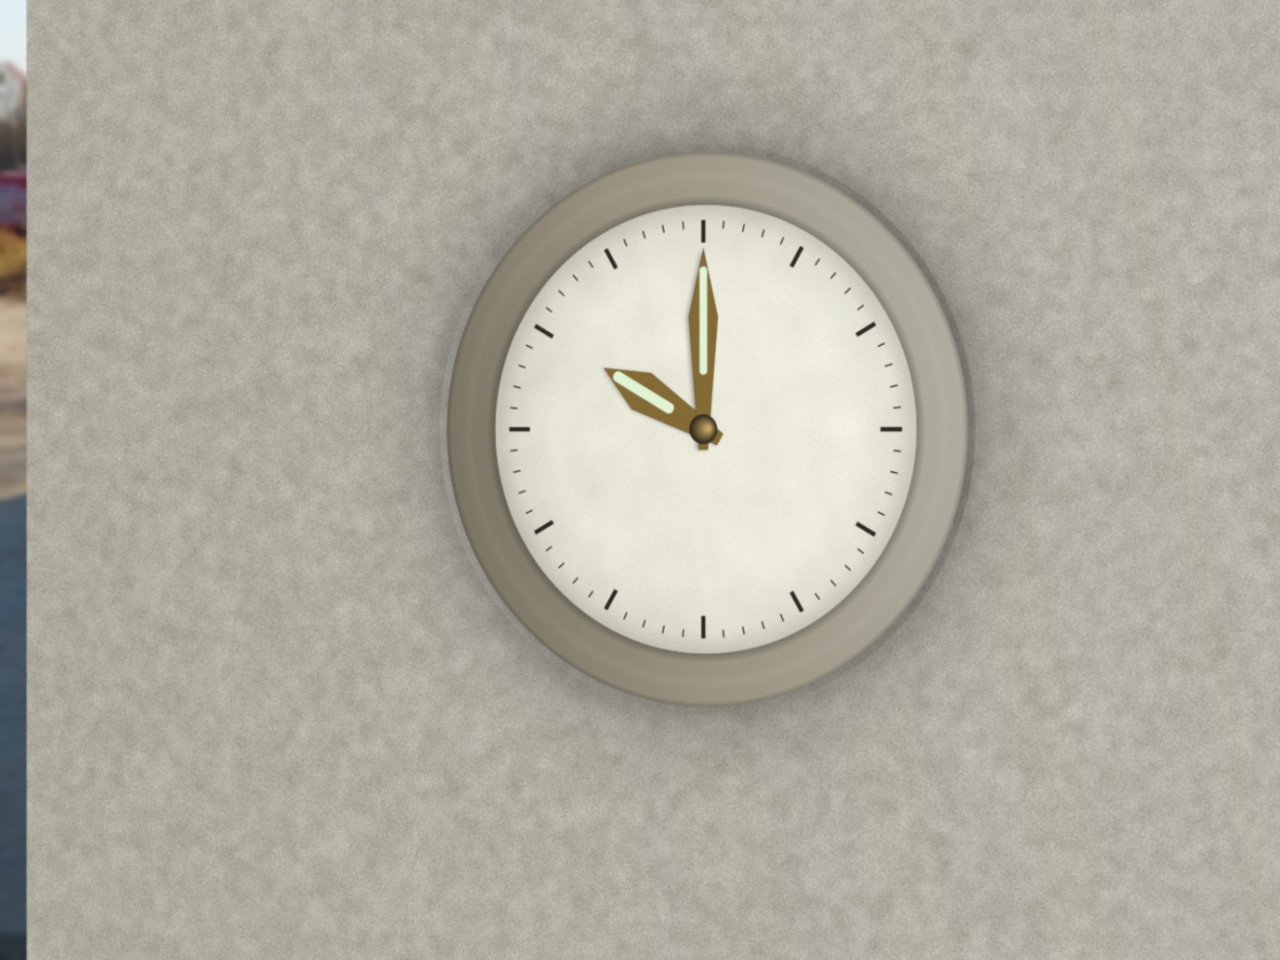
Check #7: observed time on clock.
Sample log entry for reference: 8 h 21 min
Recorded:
10 h 00 min
